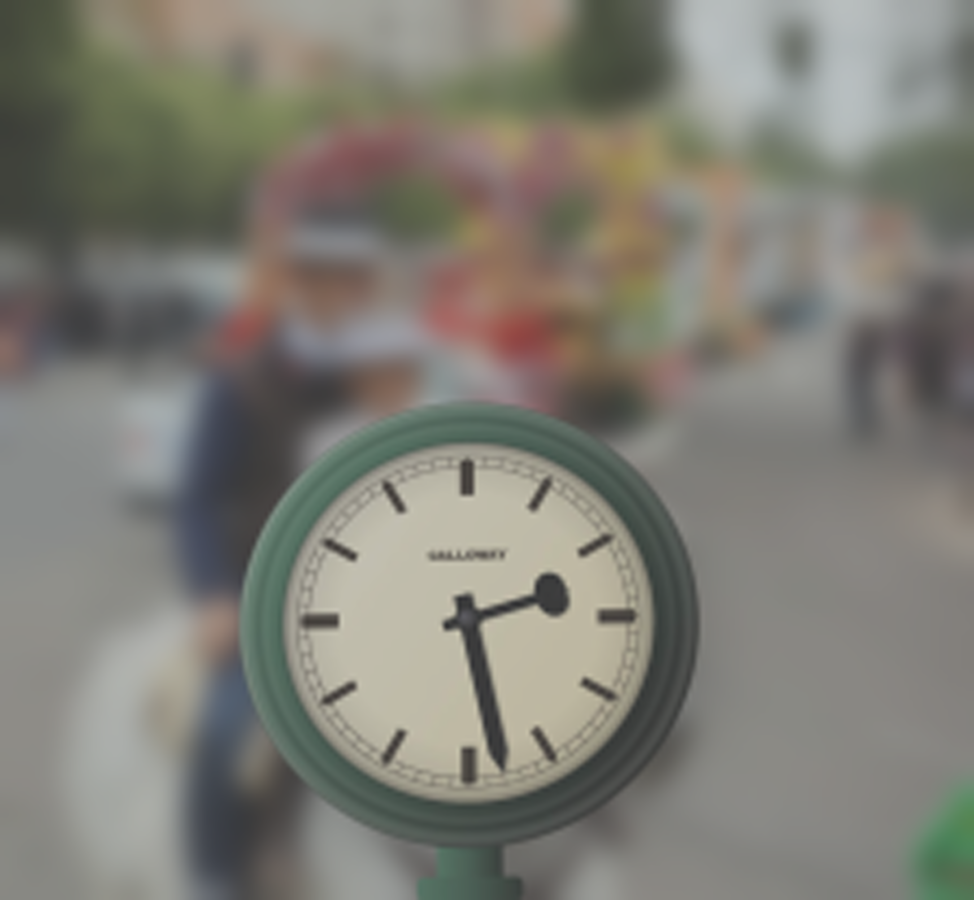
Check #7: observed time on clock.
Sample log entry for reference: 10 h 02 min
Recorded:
2 h 28 min
